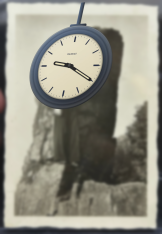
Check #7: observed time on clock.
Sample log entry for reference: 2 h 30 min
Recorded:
9 h 20 min
